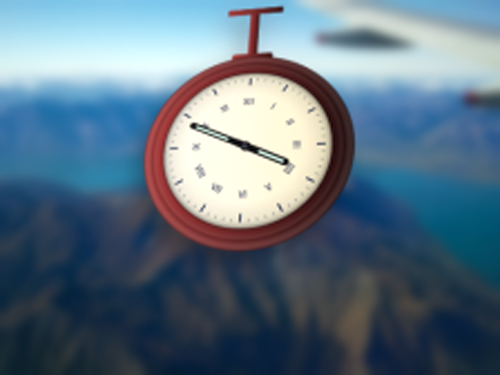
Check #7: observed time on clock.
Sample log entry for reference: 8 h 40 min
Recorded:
3 h 49 min
